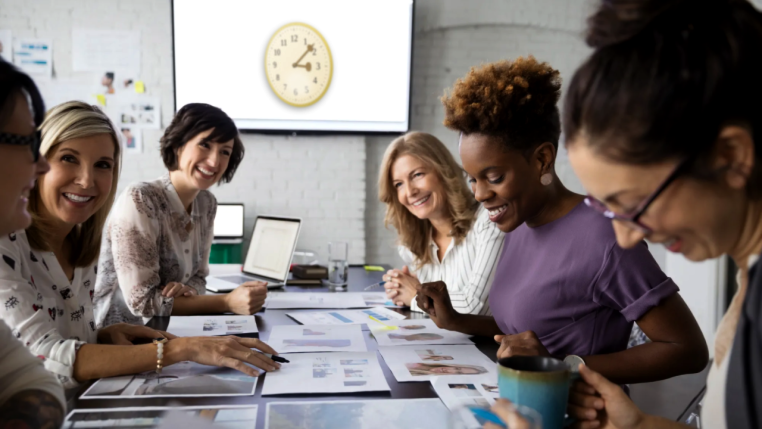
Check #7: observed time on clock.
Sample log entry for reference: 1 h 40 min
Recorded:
3 h 08 min
